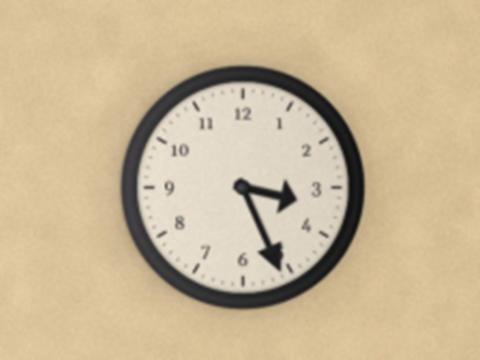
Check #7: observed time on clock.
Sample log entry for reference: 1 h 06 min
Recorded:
3 h 26 min
